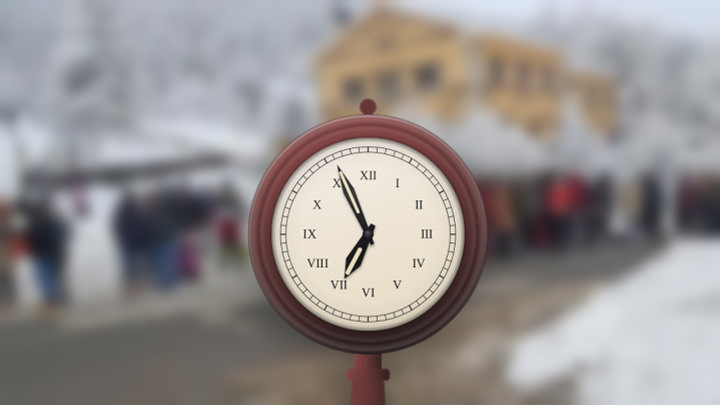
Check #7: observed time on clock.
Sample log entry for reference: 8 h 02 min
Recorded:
6 h 56 min
